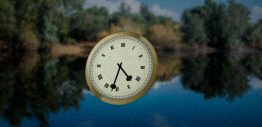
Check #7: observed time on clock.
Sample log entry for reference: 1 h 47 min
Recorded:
4 h 32 min
